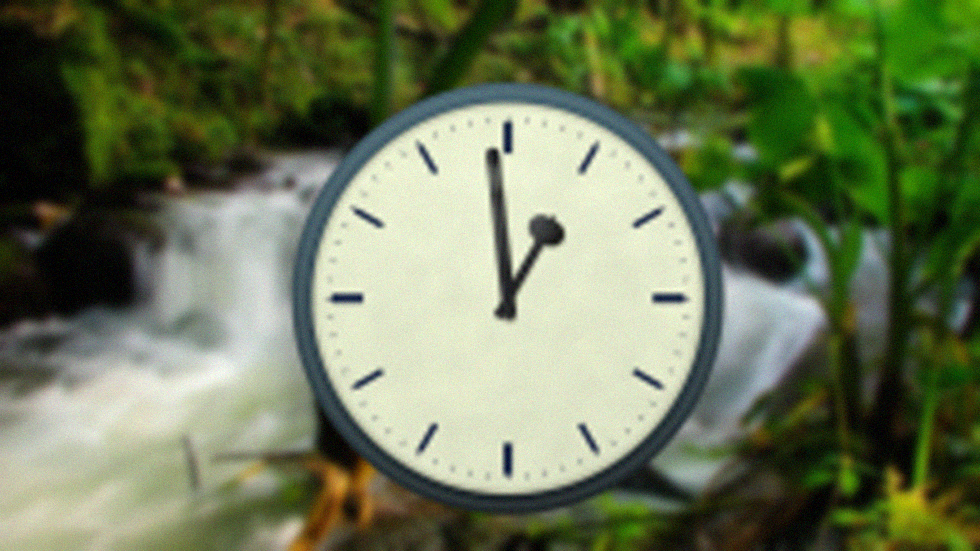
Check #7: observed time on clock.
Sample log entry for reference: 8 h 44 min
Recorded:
12 h 59 min
